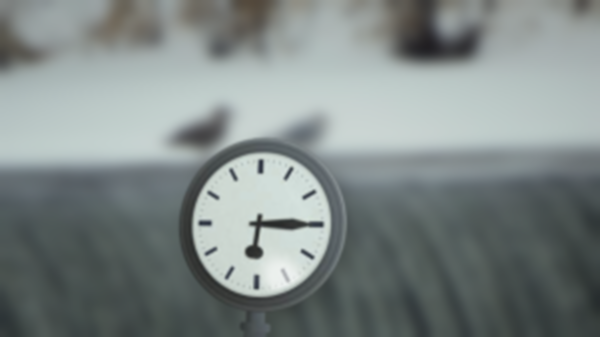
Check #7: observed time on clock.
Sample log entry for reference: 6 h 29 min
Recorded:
6 h 15 min
